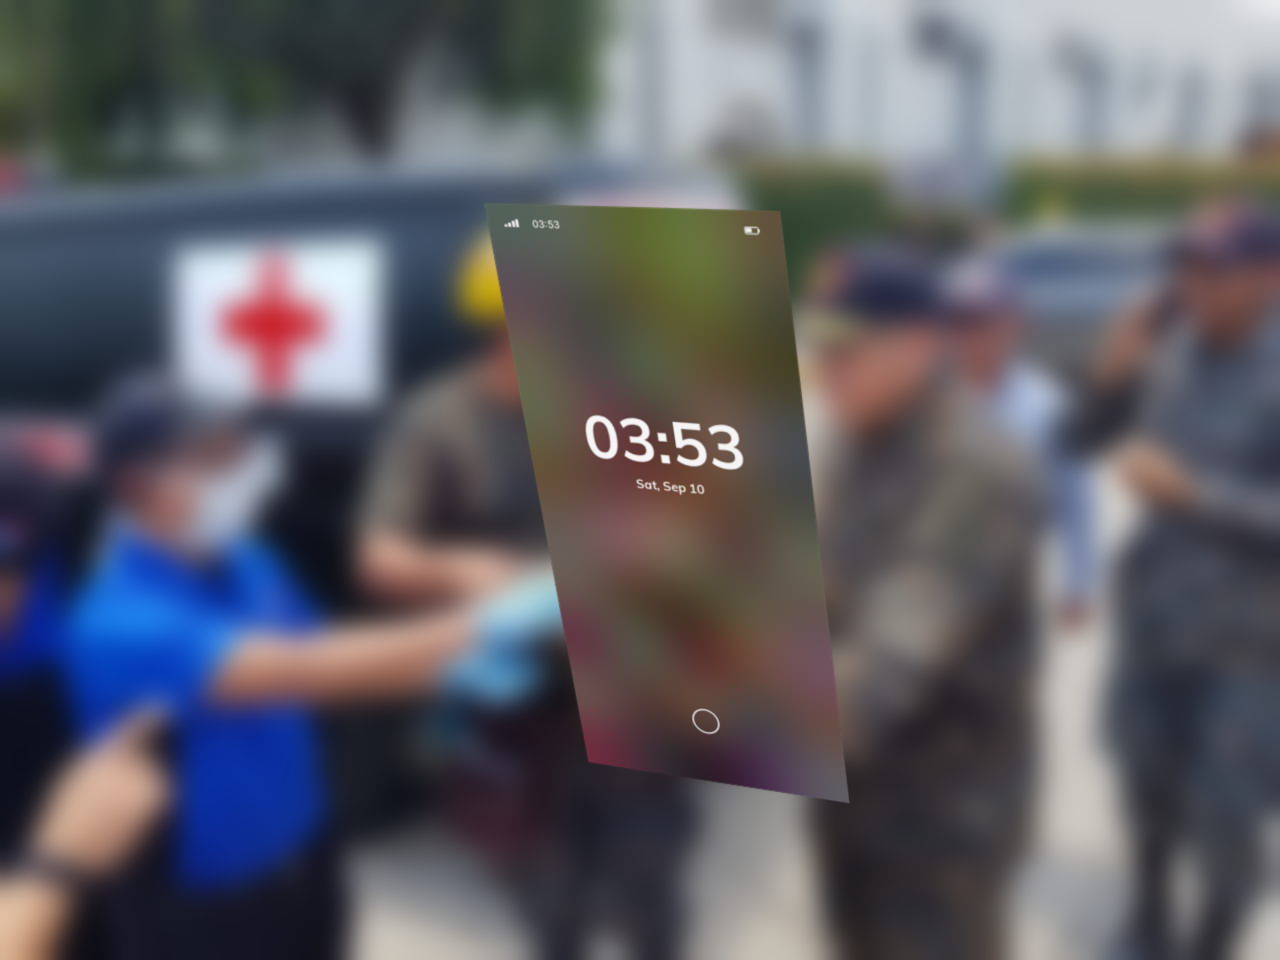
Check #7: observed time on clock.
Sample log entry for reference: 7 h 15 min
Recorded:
3 h 53 min
